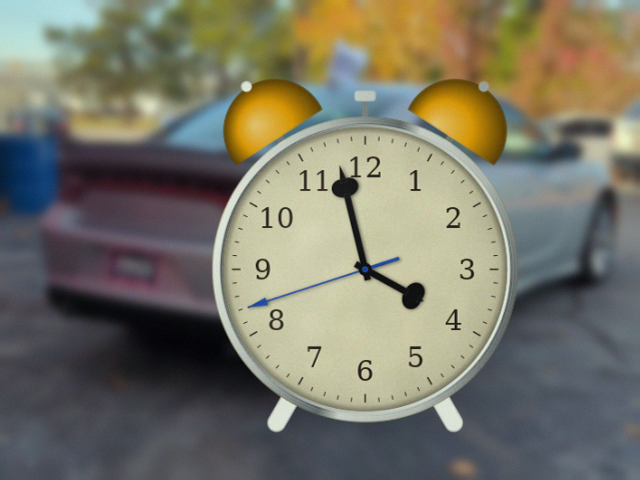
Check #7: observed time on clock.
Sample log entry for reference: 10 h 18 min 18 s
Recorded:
3 h 57 min 42 s
